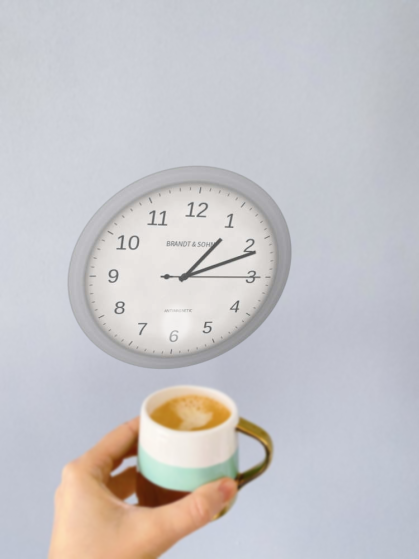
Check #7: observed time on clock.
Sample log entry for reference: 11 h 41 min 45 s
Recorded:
1 h 11 min 15 s
